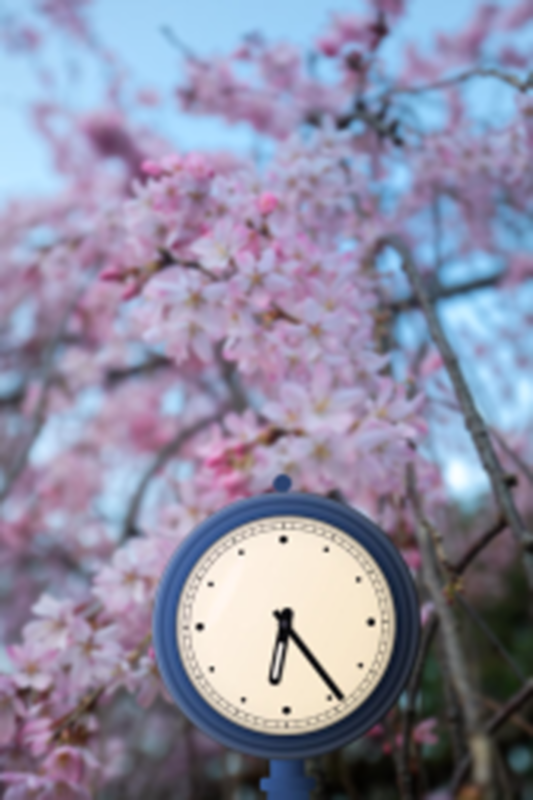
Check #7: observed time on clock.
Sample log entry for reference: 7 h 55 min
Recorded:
6 h 24 min
